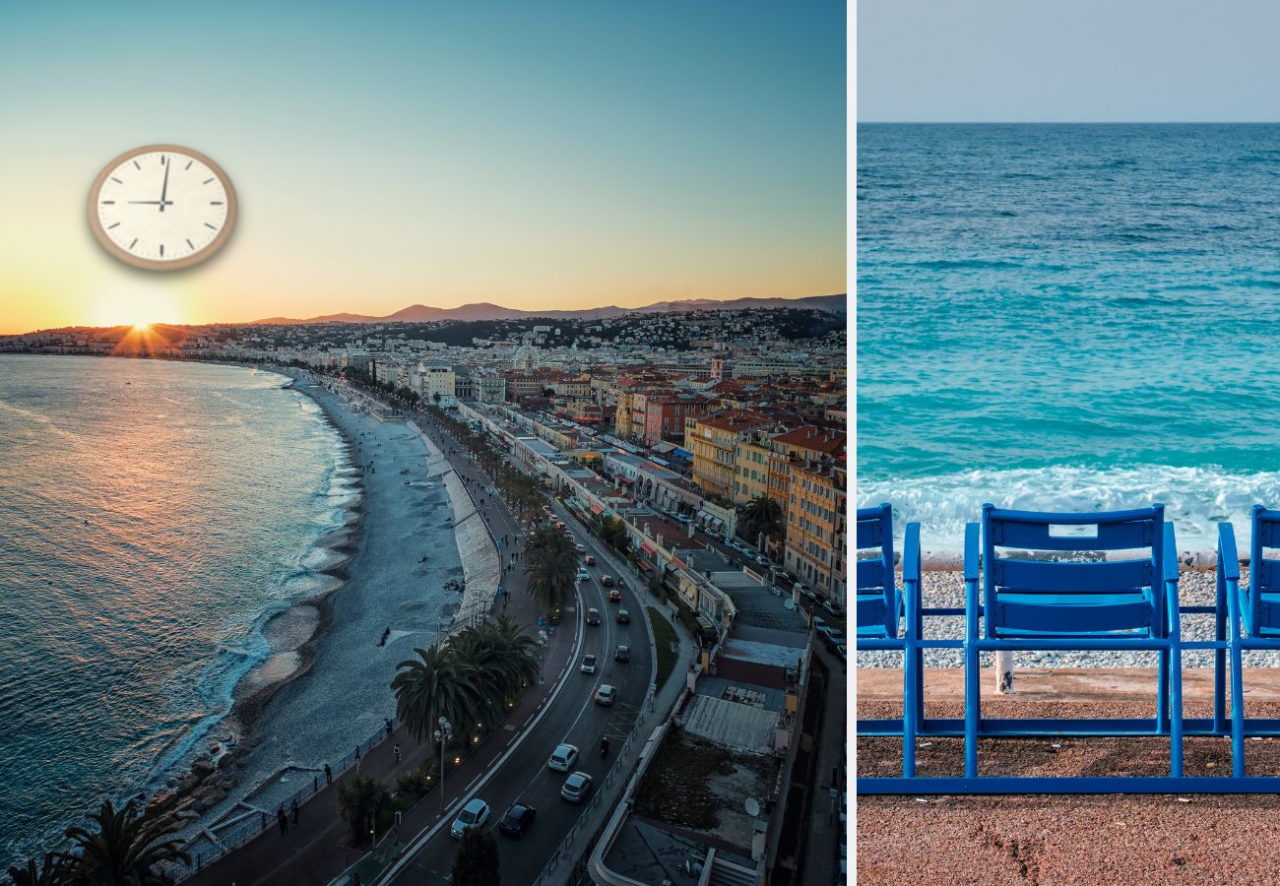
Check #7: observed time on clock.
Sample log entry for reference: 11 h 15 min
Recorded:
9 h 01 min
